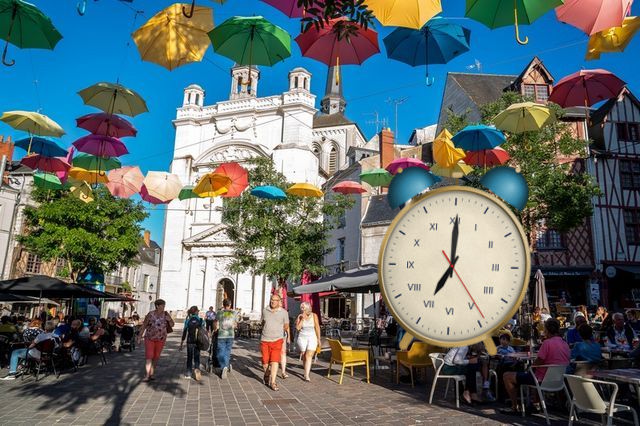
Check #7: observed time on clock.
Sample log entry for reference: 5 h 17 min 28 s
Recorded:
7 h 00 min 24 s
